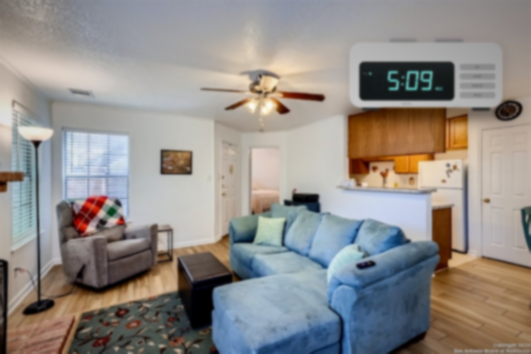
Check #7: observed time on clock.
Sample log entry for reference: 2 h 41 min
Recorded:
5 h 09 min
